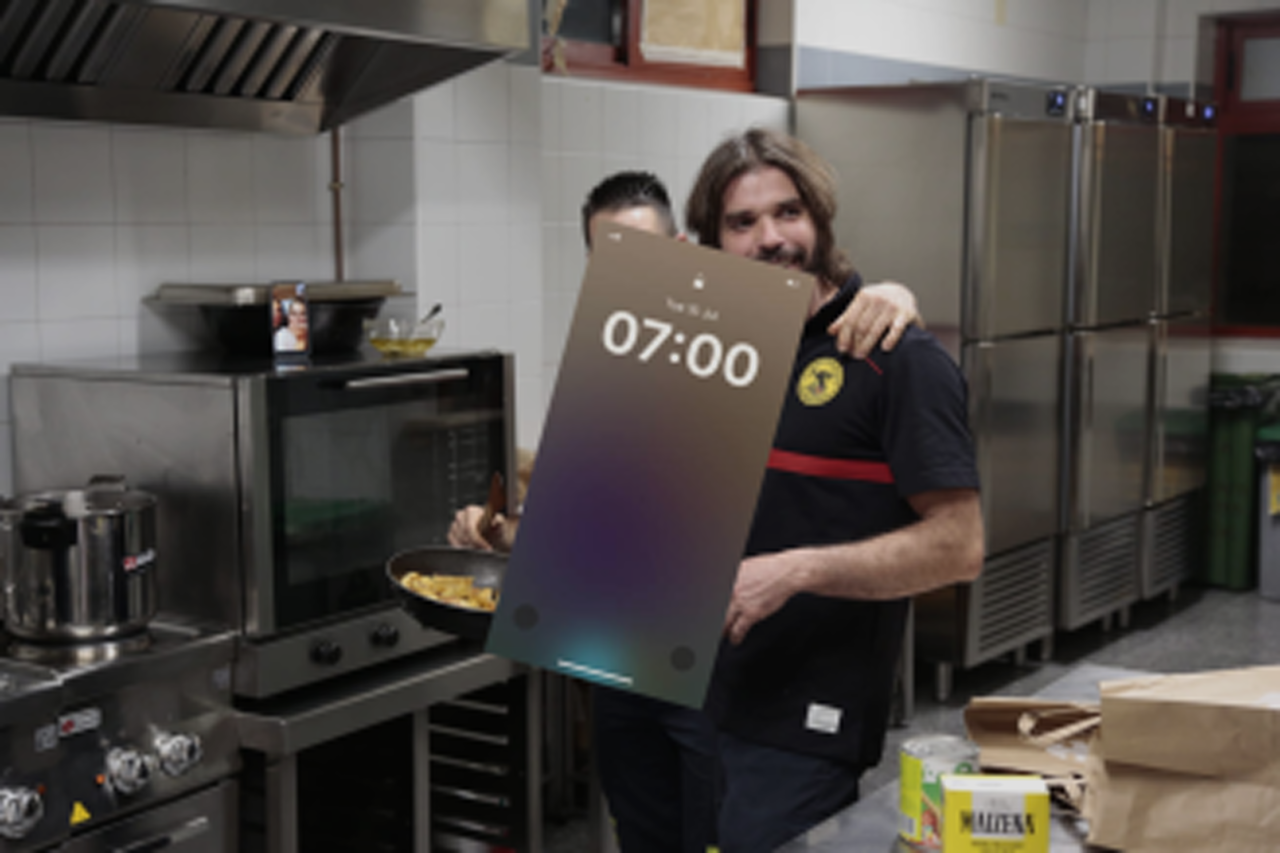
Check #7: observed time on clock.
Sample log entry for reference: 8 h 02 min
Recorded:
7 h 00 min
